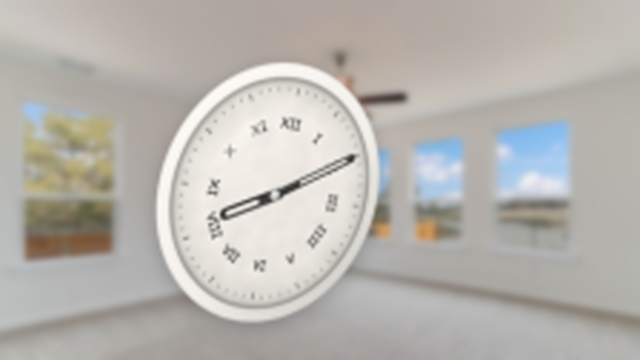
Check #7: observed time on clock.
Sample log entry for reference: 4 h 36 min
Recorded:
8 h 10 min
